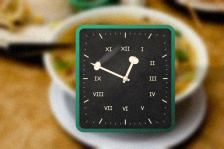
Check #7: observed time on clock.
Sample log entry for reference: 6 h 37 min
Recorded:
12 h 49 min
